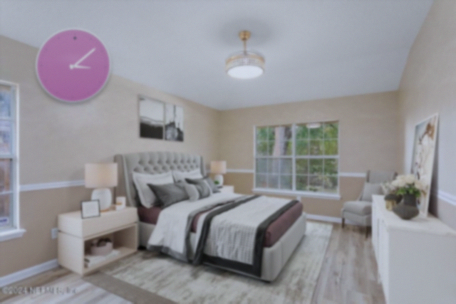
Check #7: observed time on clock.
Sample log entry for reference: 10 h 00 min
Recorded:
3 h 08 min
